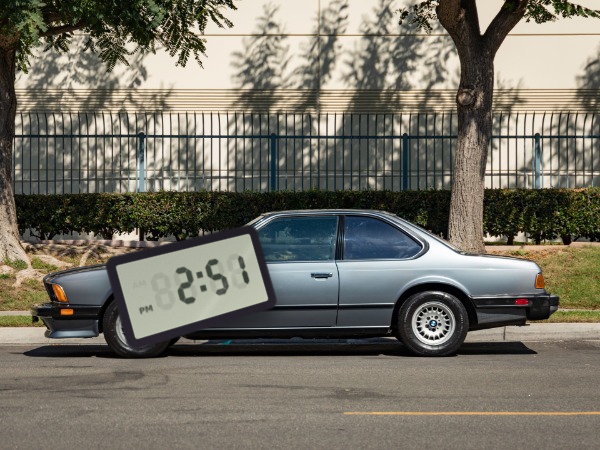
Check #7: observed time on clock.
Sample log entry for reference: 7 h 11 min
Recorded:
2 h 51 min
